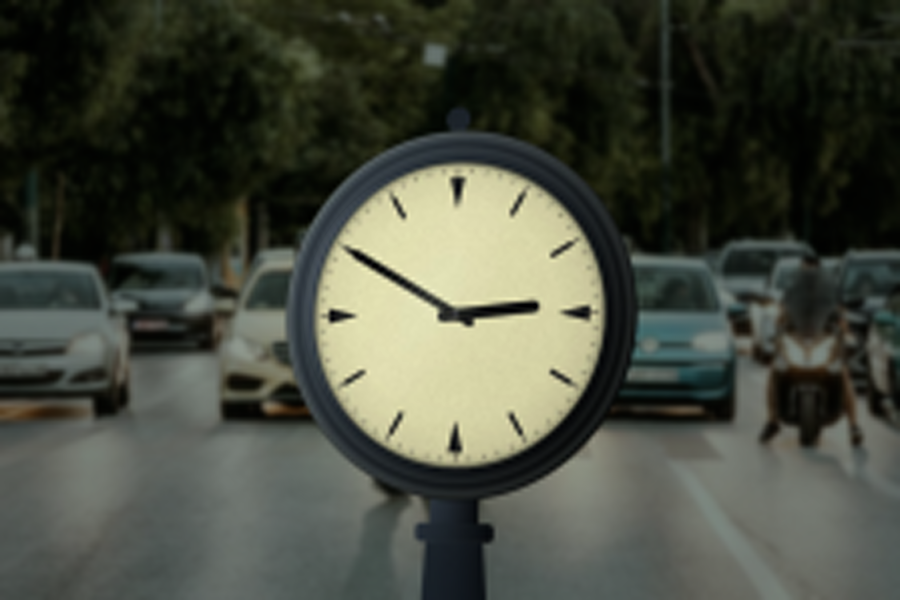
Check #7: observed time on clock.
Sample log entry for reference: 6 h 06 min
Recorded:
2 h 50 min
